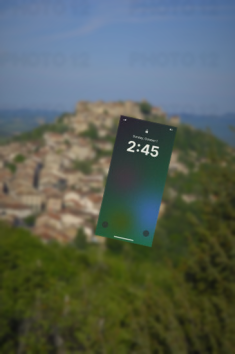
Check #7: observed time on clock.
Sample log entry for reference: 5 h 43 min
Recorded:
2 h 45 min
